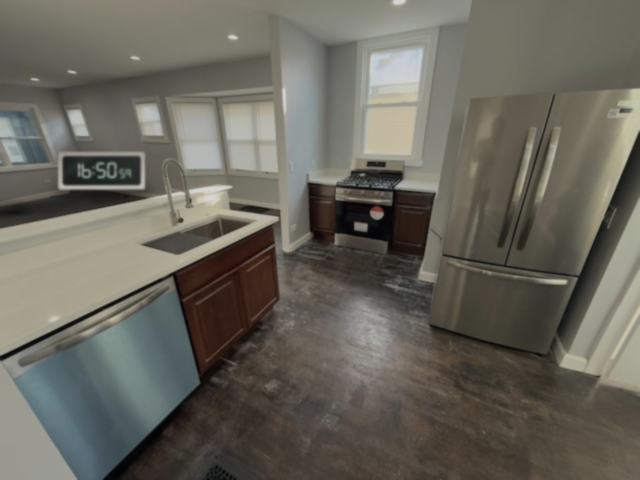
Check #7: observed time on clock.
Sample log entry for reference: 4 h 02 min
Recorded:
16 h 50 min
